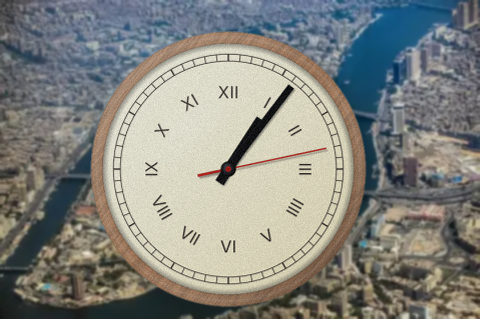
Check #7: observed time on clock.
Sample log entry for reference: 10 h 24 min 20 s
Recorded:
1 h 06 min 13 s
